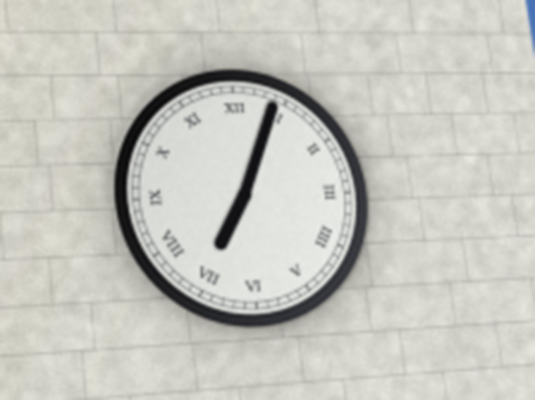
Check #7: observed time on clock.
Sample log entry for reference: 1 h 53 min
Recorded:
7 h 04 min
